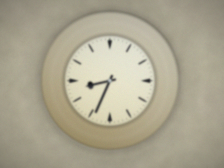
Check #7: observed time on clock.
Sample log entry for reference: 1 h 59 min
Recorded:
8 h 34 min
